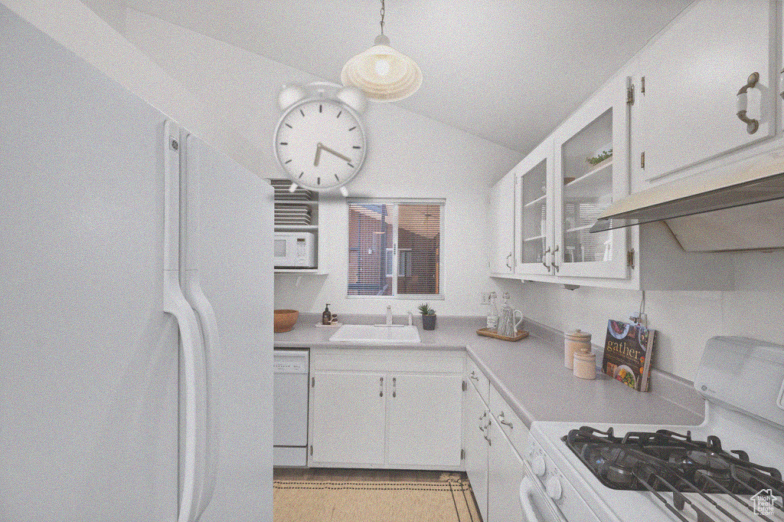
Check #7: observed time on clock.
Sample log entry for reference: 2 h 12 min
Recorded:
6 h 19 min
